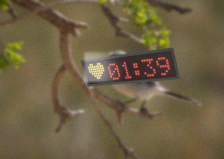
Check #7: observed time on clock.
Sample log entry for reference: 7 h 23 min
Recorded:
1 h 39 min
